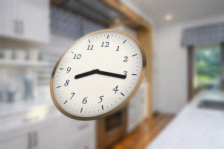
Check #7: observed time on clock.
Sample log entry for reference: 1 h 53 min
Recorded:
8 h 16 min
